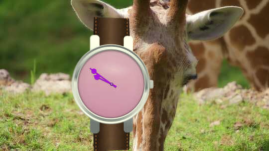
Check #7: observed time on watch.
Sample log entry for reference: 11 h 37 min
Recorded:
9 h 51 min
